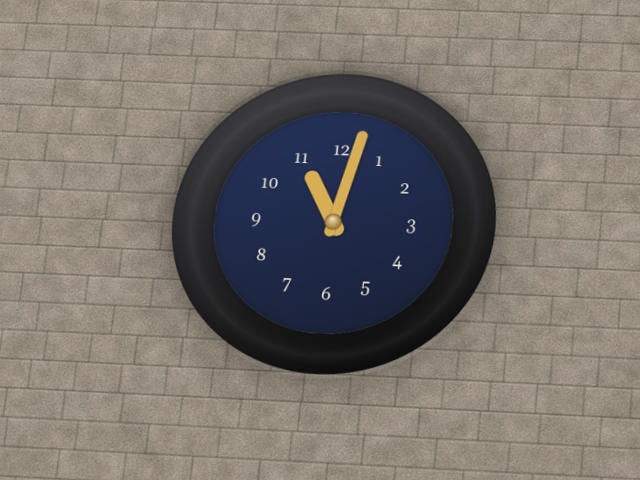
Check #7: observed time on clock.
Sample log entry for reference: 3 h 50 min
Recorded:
11 h 02 min
